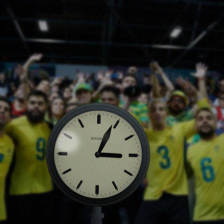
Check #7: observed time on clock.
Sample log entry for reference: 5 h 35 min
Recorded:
3 h 04 min
